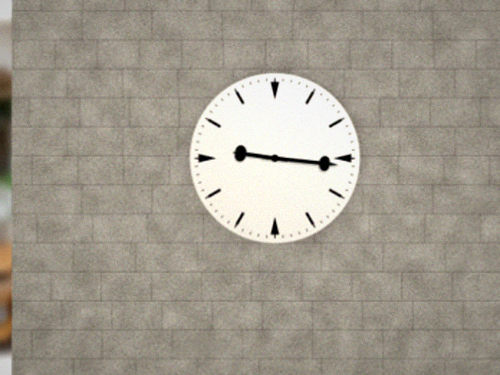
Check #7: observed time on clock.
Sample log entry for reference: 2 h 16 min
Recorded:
9 h 16 min
